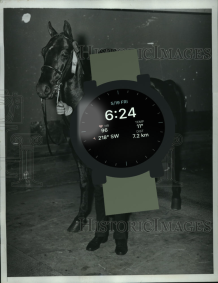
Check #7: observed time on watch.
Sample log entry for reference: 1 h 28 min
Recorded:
6 h 24 min
